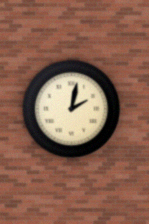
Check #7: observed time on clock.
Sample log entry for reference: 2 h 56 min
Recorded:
2 h 02 min
